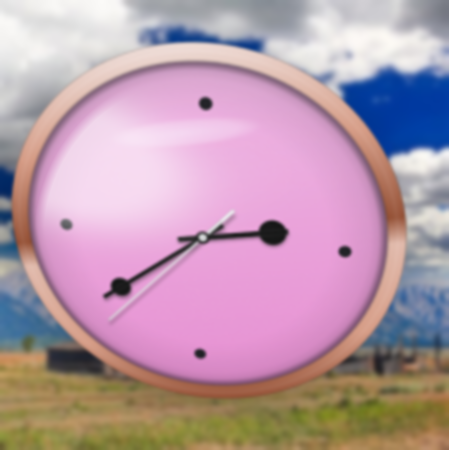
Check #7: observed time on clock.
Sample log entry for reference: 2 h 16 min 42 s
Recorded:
2 h 38 min 37 s
